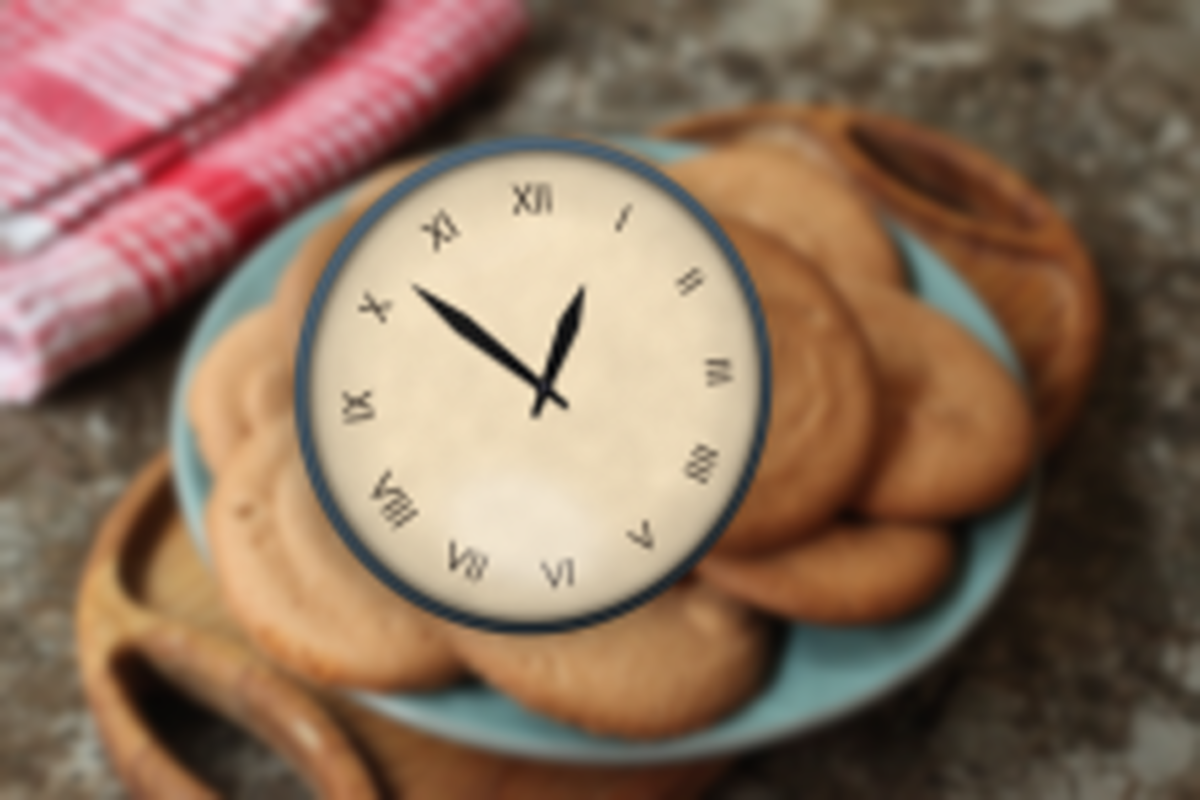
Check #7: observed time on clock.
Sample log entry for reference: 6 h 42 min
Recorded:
12 h 52 min
